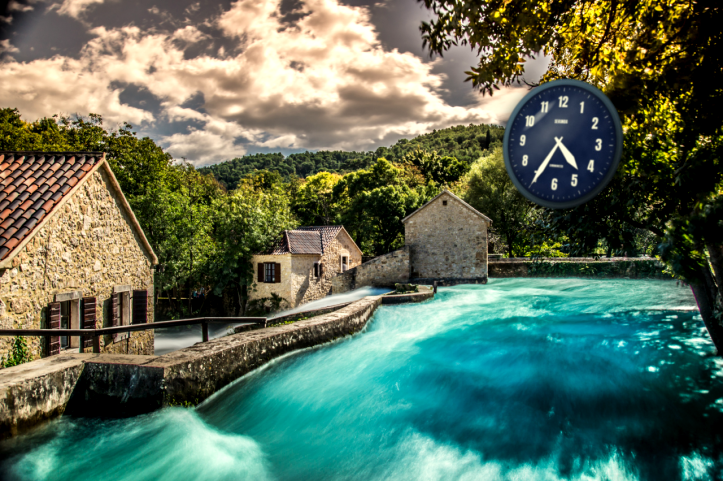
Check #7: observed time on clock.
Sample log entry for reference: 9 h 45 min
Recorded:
4 h 35 min
